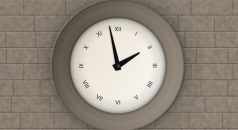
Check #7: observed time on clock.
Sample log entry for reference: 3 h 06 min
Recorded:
1 h 58 min
